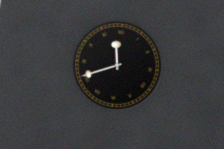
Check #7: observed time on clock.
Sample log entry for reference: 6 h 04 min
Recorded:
11 h 41 min
